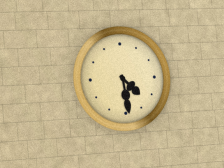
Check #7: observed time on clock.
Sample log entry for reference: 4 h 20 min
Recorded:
4 h 29 min
